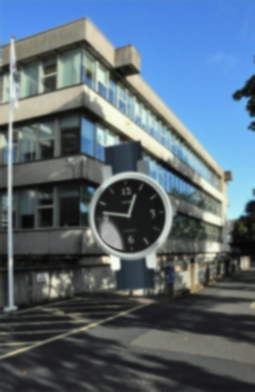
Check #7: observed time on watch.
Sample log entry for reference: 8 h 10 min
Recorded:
12 h 47 min
